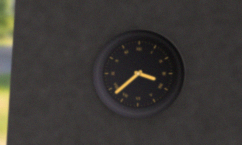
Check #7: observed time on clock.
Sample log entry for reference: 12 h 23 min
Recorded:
3 h 38 min
